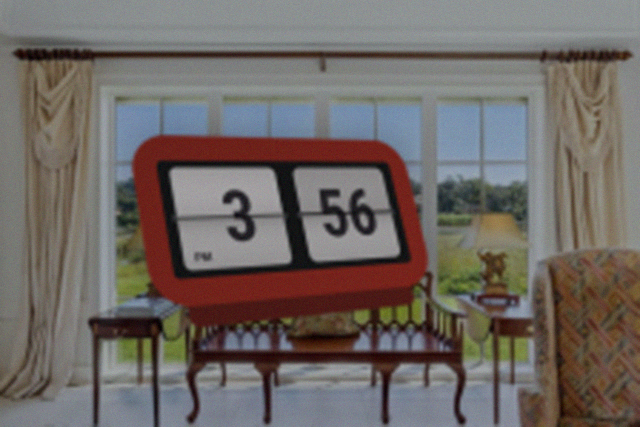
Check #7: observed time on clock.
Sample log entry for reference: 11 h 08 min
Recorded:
3 h 56 min
